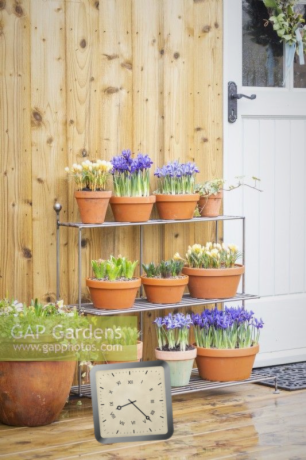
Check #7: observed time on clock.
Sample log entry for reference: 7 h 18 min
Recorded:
8 h 23 min
